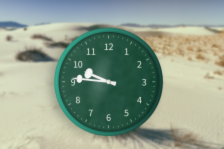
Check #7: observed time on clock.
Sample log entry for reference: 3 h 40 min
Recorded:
9 h 46 min
